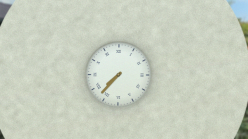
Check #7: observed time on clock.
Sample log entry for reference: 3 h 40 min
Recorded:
7 h 37 min
